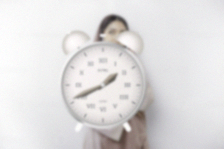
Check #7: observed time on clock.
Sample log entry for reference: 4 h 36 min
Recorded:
1 h 41 min
